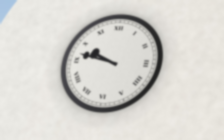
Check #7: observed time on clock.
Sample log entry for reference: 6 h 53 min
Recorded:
9 h 47 min
